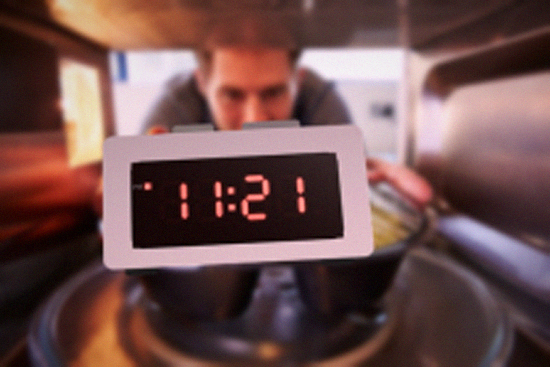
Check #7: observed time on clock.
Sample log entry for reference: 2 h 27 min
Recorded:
11 h 21 min
